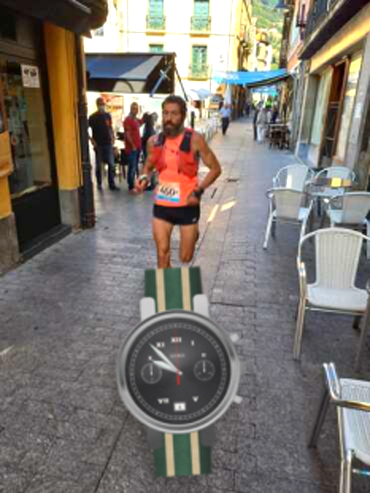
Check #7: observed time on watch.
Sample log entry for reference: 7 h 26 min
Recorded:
9 h 53 min
